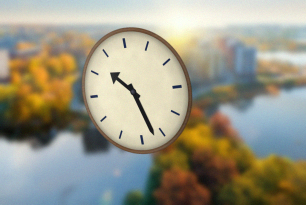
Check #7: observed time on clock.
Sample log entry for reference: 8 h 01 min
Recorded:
10 h 27 min
